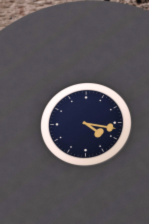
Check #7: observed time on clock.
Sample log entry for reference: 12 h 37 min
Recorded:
4 h 17 min
